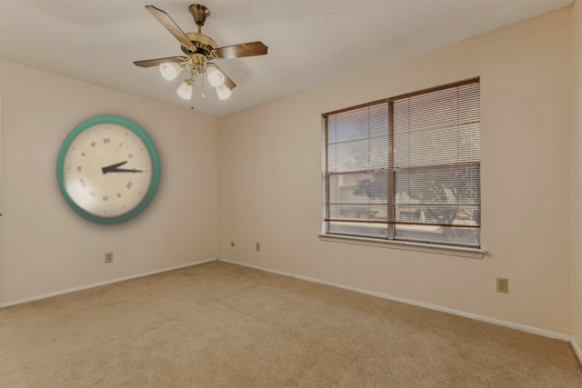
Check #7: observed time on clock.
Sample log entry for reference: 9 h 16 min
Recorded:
2 h 15 min
